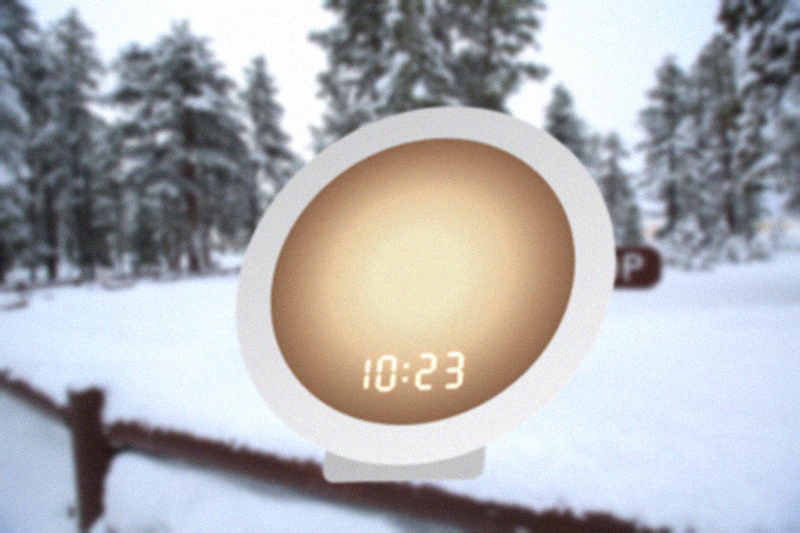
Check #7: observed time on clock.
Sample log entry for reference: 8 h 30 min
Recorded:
10 h 23 min
